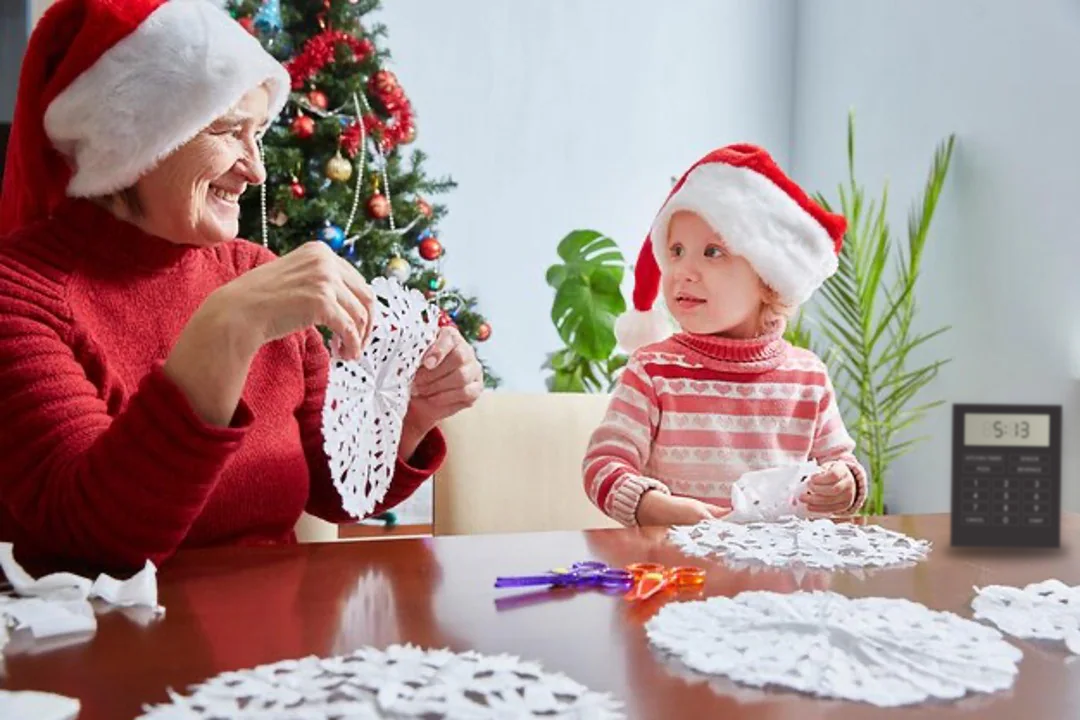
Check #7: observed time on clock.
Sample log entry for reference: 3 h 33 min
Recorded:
5 h 13 min
